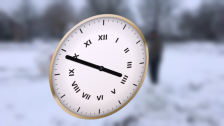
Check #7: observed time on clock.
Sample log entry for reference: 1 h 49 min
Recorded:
3 h 49 min
